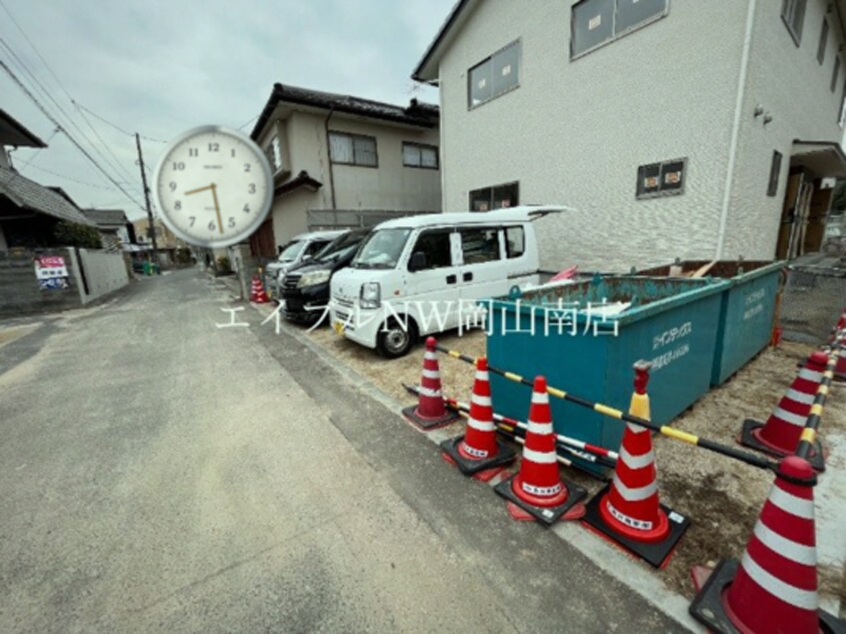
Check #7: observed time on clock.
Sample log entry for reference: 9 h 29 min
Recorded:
8 h 28 min
